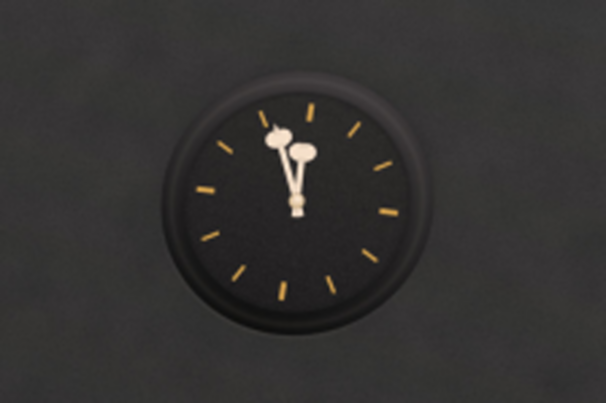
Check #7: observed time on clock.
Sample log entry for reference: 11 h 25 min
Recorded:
11 h 56 min
